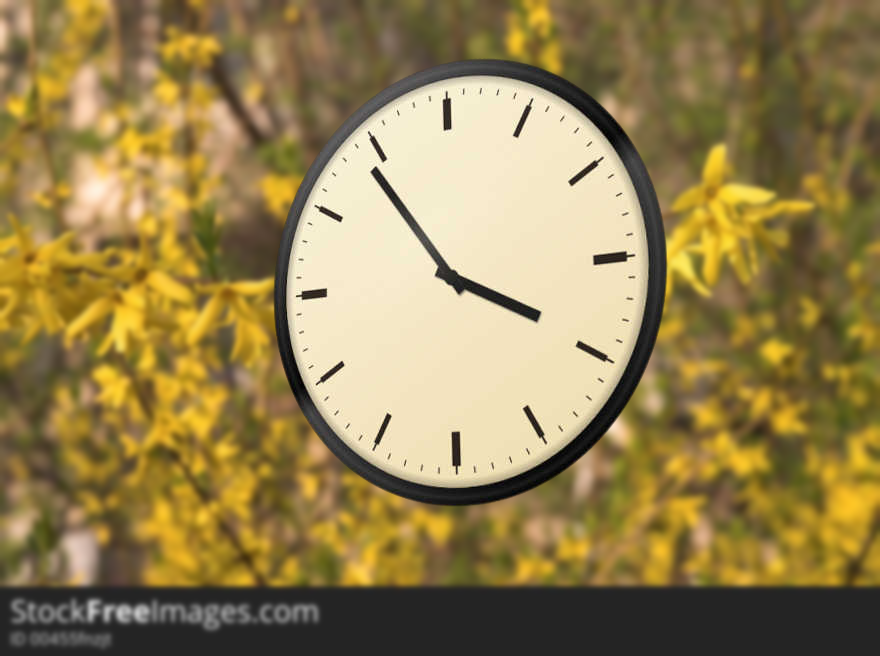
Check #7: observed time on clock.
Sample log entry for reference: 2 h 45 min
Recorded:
3 h 54 min
